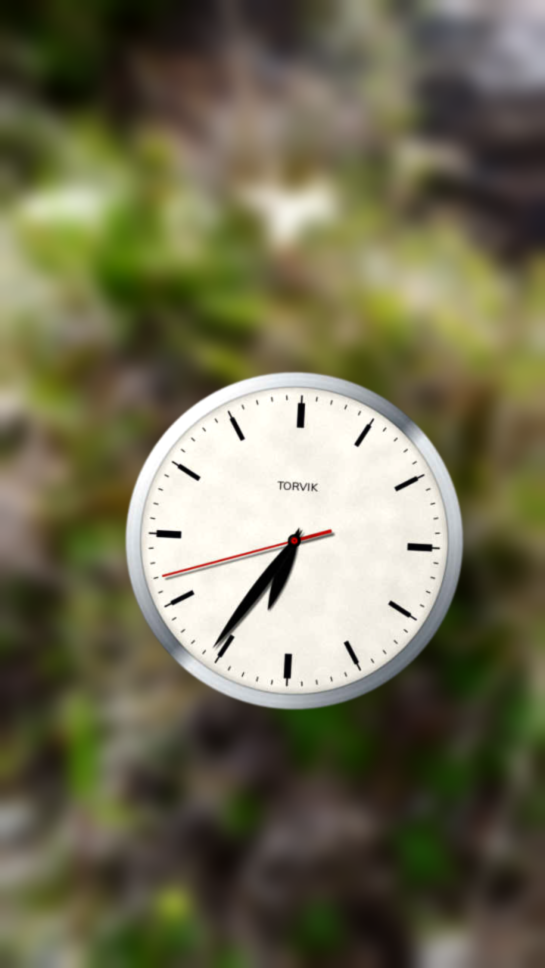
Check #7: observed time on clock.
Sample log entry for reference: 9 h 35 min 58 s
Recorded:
6 h 35 min 42 s
